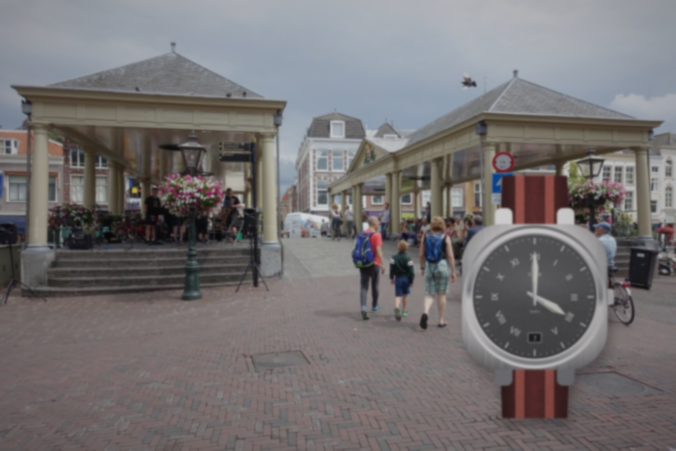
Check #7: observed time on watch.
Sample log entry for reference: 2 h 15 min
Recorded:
4 h 00 min
